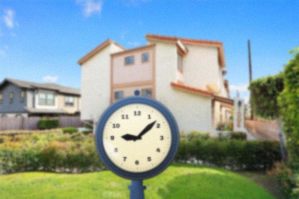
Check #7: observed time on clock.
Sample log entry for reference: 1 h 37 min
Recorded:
9 h 08 min
